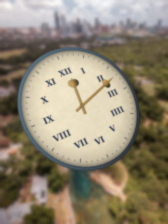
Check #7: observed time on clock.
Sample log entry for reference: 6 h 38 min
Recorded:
12 h 12 min
